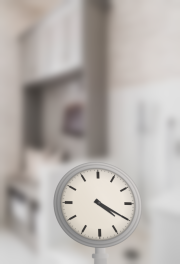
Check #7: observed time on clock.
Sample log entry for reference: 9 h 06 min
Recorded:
4 h 20 min
